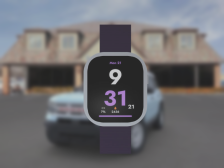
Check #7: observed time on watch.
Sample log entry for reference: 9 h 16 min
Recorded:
9 h 31 min
